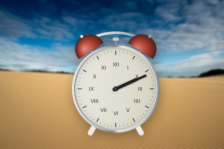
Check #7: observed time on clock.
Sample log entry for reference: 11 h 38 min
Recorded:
2 h 11 min
